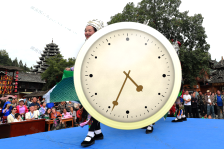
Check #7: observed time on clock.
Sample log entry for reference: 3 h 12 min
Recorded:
4 h 34 min
